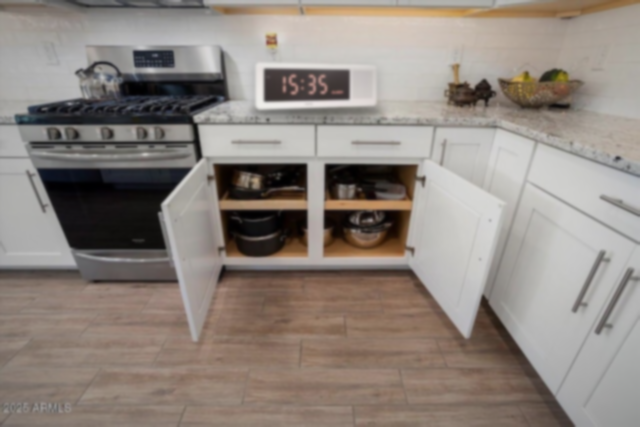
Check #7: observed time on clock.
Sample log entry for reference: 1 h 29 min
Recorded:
15 h 35 min
